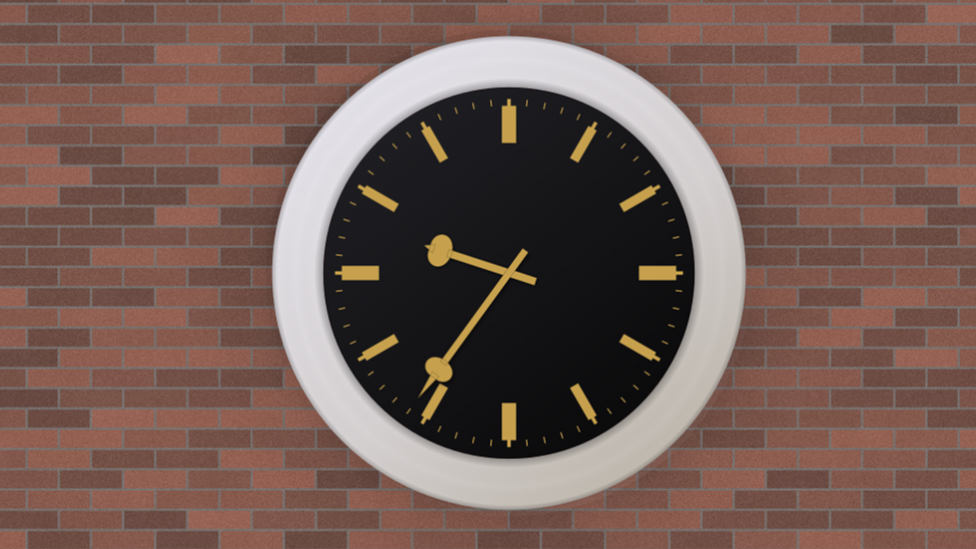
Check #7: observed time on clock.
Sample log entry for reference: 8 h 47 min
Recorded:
9 h 36 min
